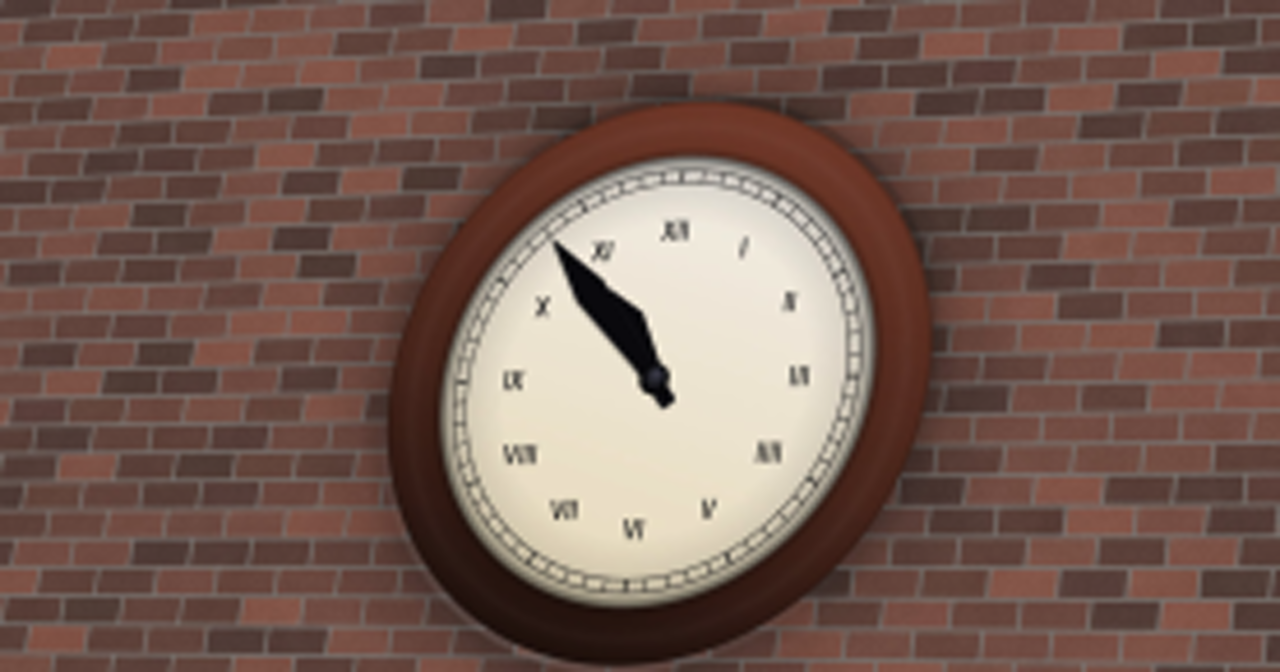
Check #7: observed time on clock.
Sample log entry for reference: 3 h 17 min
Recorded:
10 h 53 min
